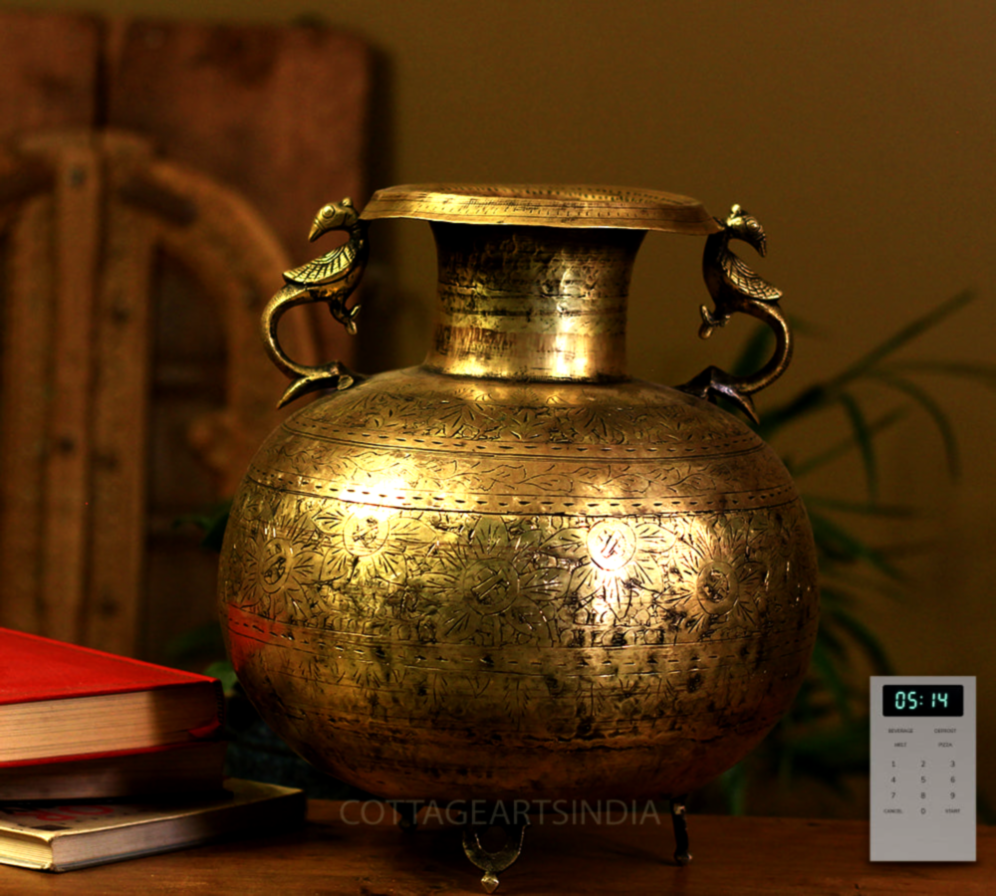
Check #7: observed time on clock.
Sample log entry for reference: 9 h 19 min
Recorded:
5 h 14 min
